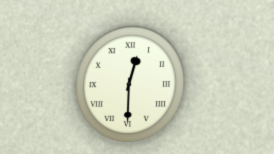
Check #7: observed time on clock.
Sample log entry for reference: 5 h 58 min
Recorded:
12 h 30 min
